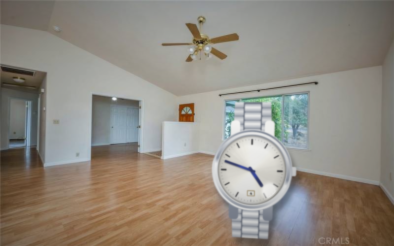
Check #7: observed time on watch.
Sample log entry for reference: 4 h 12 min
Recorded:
4 h 48 min
